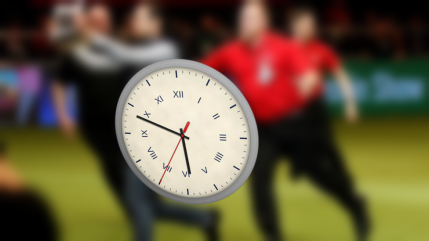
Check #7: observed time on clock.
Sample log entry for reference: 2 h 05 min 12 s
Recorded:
5 h 48 min 35 s
